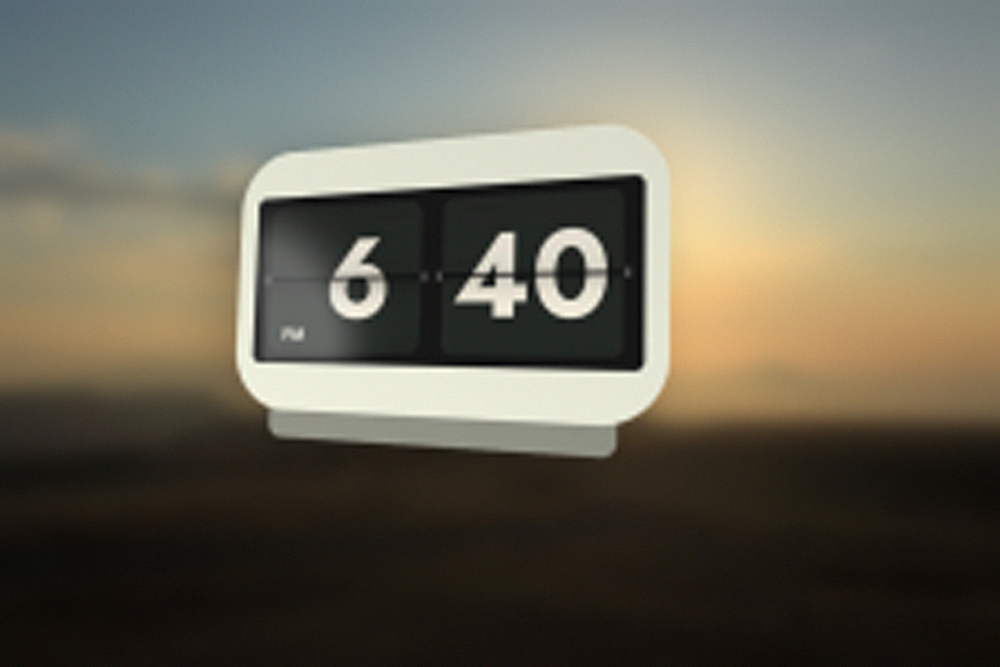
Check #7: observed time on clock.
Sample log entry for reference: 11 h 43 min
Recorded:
6 h 40 min
